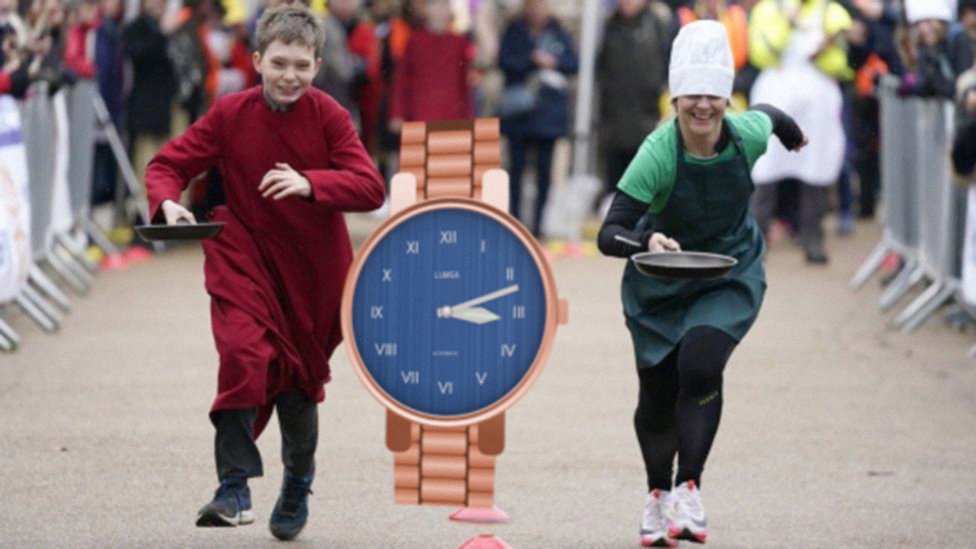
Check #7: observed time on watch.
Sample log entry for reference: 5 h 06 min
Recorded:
3 h 12 min
